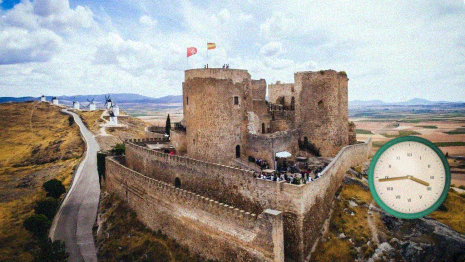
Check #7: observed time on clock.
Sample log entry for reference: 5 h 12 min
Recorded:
3 h 44 min
